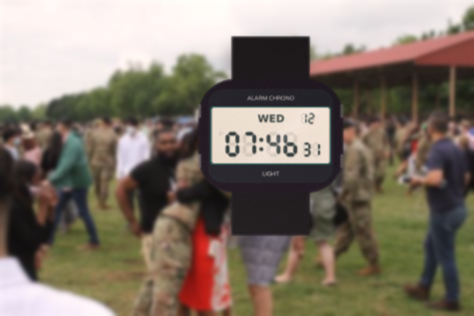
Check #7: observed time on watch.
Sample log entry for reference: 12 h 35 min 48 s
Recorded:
7 h 46 min 31 s
